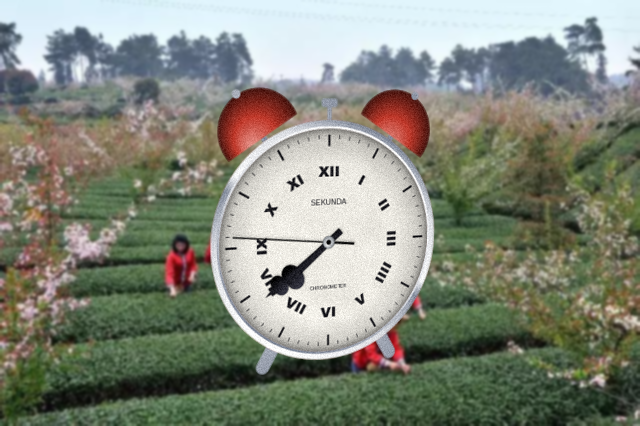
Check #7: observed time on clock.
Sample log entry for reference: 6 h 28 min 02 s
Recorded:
7 h 38 min 46 s
